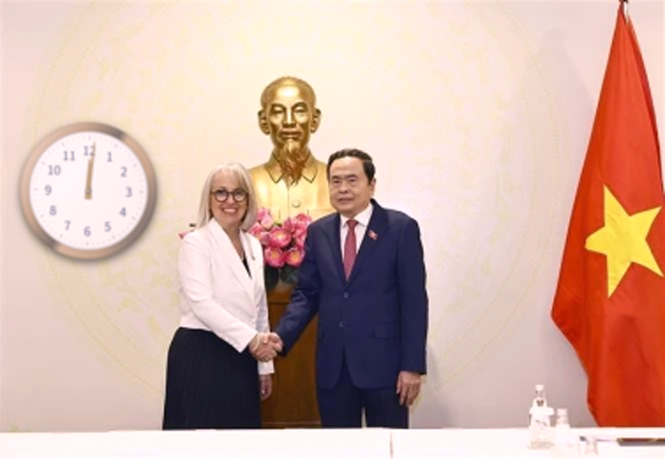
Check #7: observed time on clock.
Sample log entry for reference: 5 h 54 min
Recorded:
12 h 01 min
